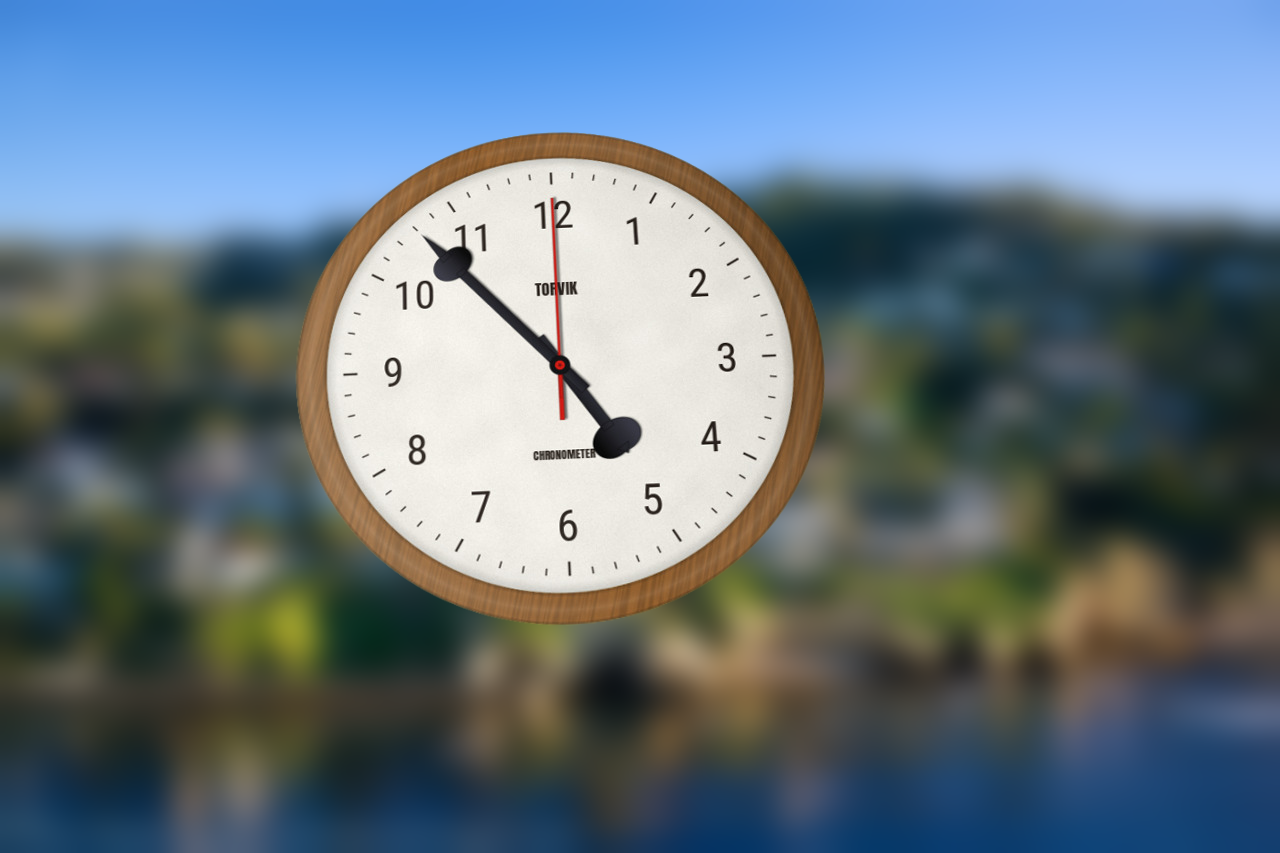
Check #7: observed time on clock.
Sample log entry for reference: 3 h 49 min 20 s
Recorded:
4 h 53 min 00 s
